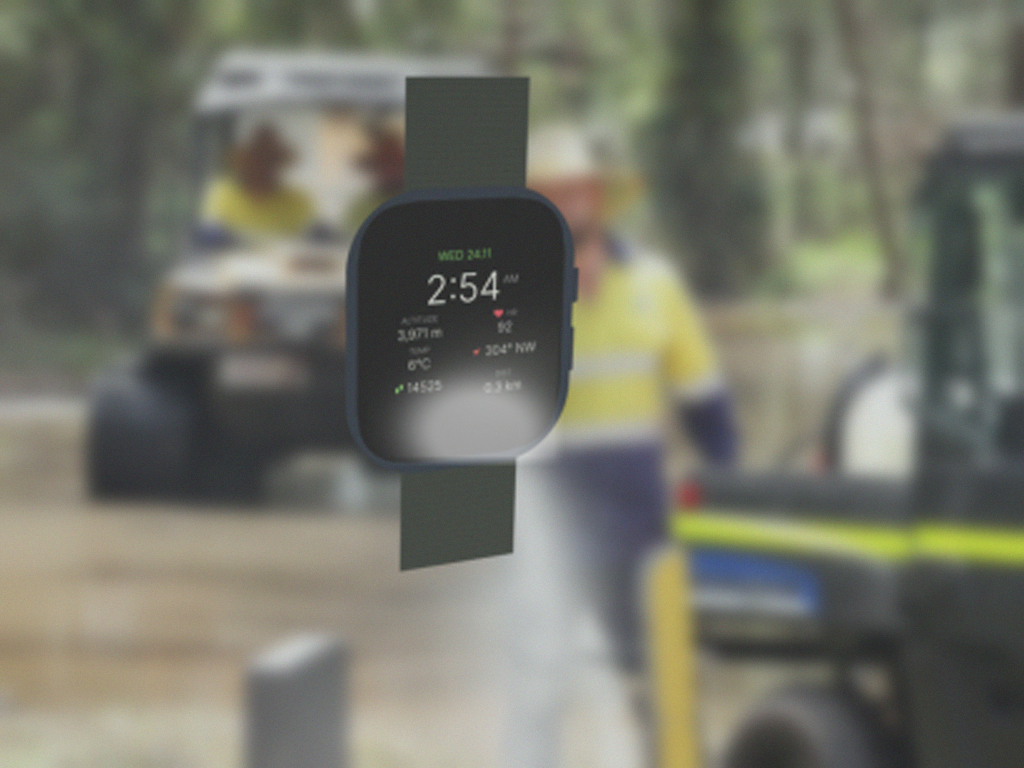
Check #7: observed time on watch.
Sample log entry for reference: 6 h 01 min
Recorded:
2 h 54 min
